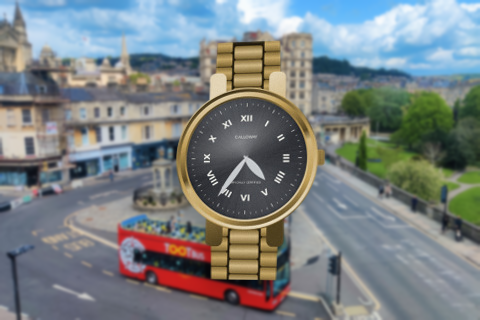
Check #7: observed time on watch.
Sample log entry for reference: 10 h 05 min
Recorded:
4 h 36 min
